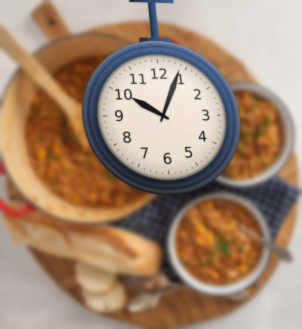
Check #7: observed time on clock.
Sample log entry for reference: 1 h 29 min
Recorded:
10 h 04 min
